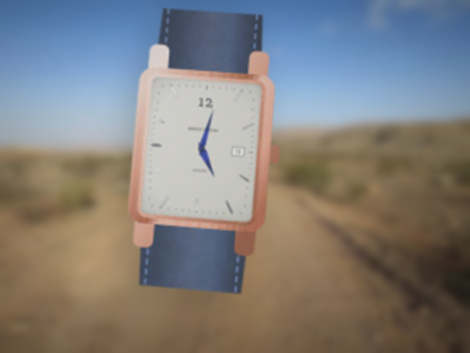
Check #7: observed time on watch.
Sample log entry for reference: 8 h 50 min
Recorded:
5 h 02 min
